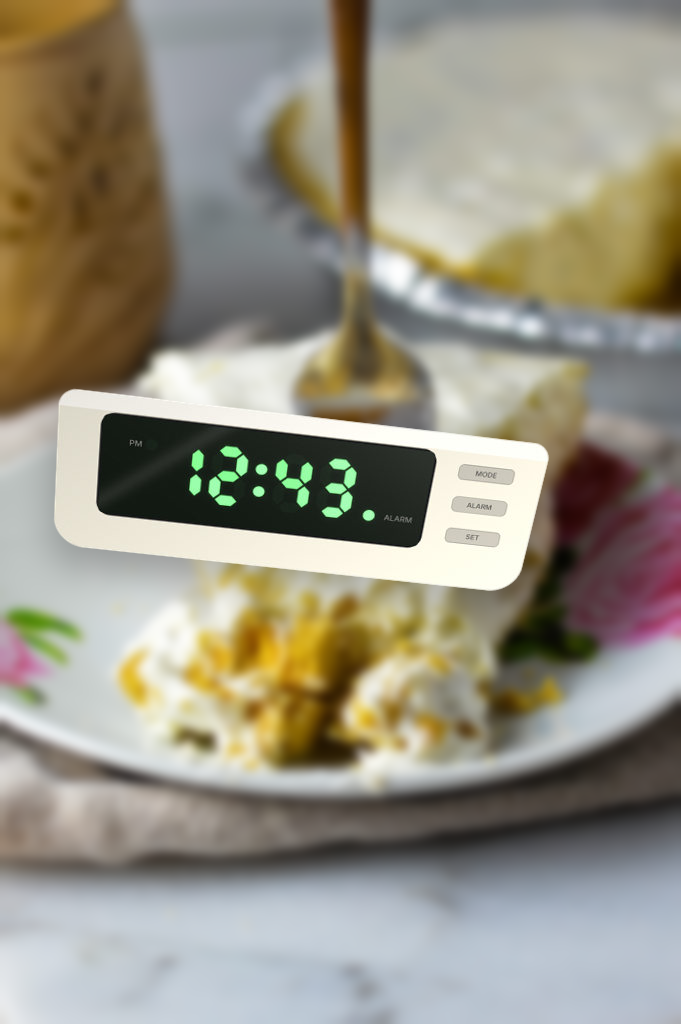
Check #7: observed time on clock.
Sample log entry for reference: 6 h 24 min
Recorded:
12 h 43 min
